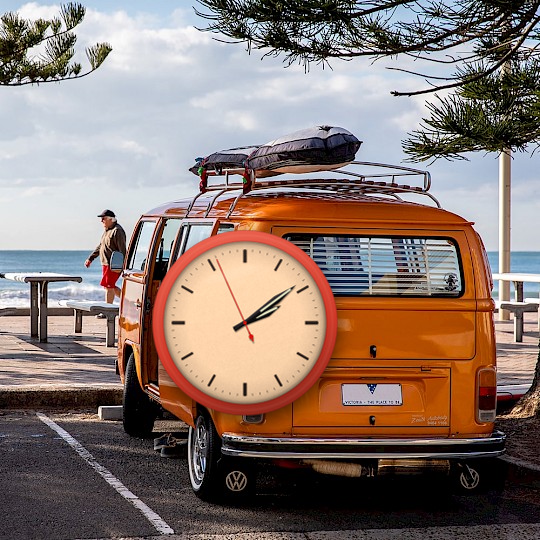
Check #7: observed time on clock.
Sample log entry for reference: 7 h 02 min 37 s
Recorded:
2 h 08 min 56 s
